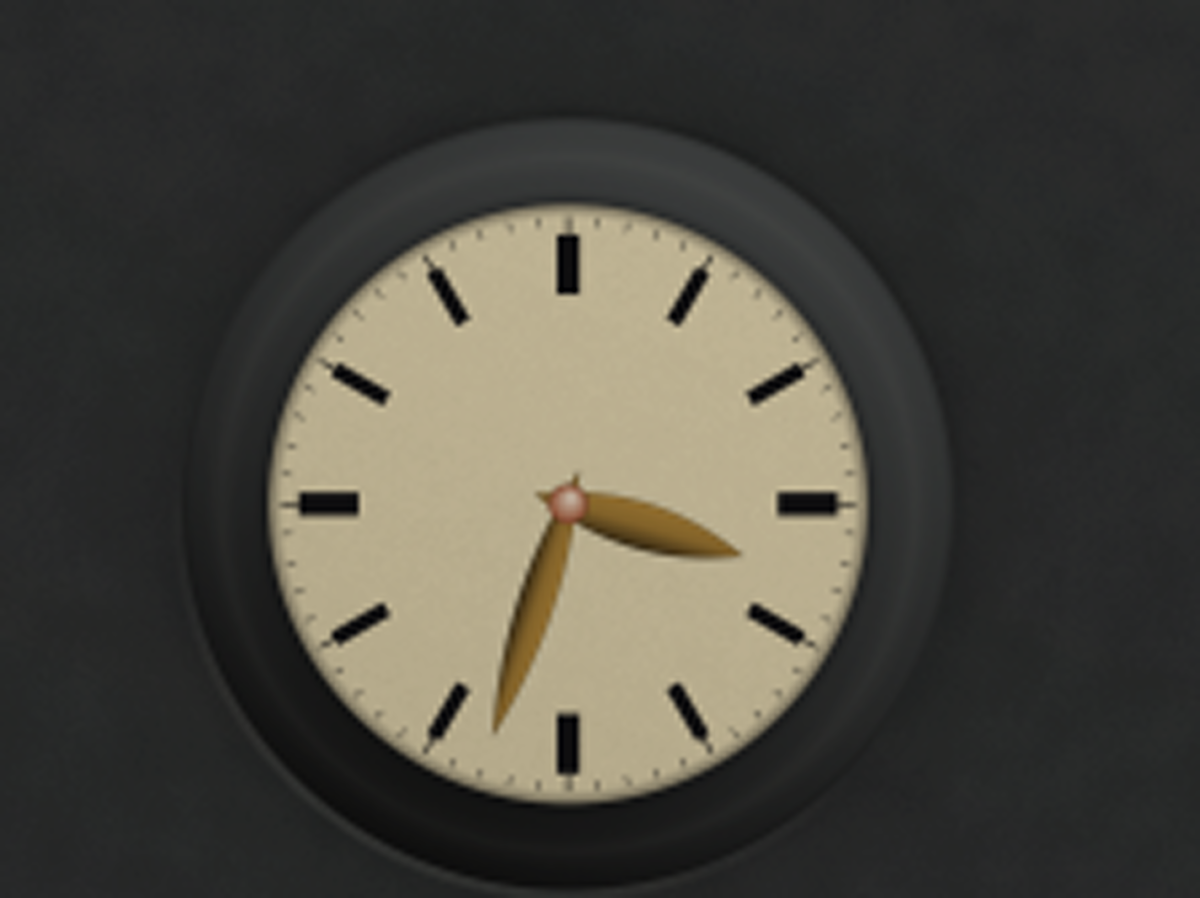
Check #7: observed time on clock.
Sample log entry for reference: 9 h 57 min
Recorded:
3 h 33 min
